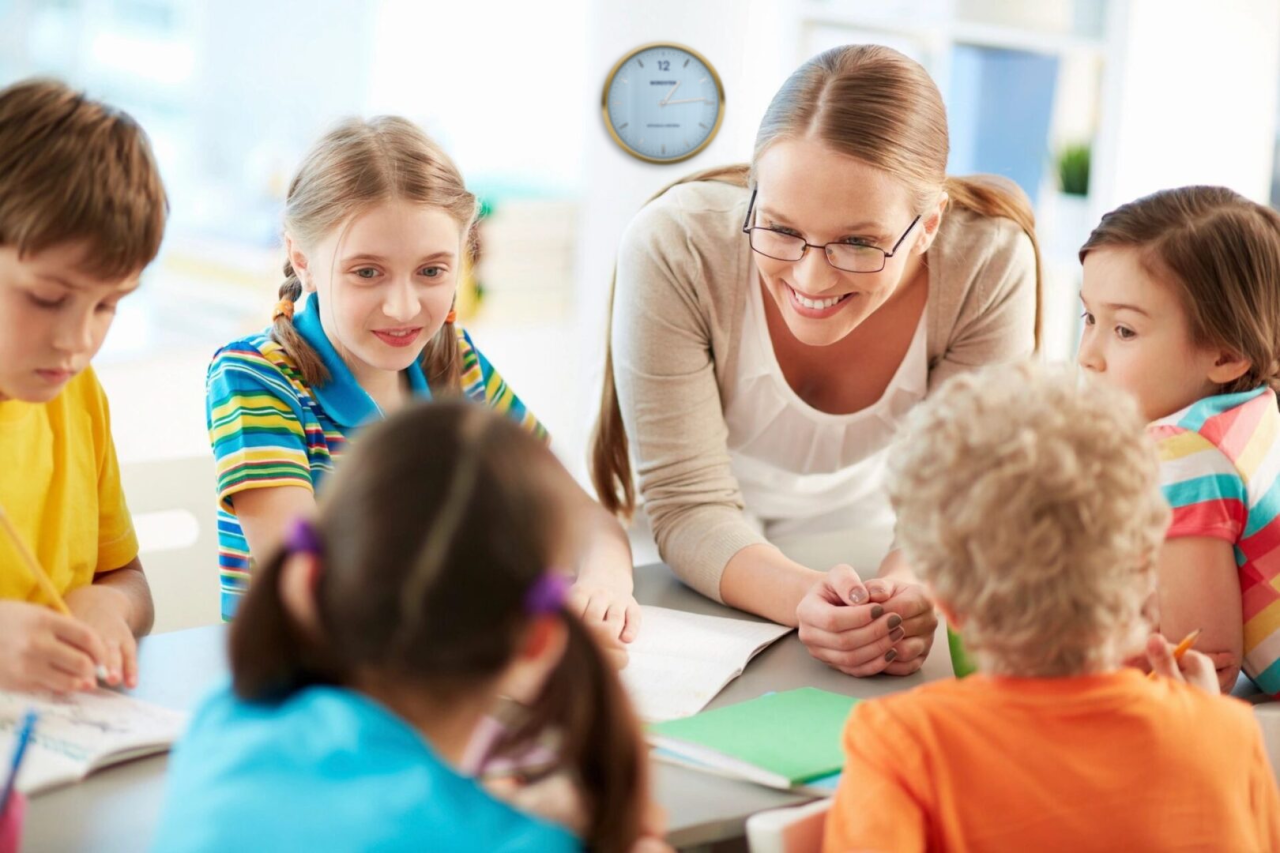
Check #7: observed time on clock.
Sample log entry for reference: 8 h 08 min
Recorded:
1 h 14 min
